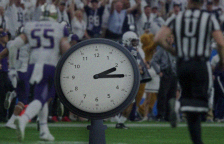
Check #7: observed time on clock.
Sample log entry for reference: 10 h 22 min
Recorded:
2 h 15 min
